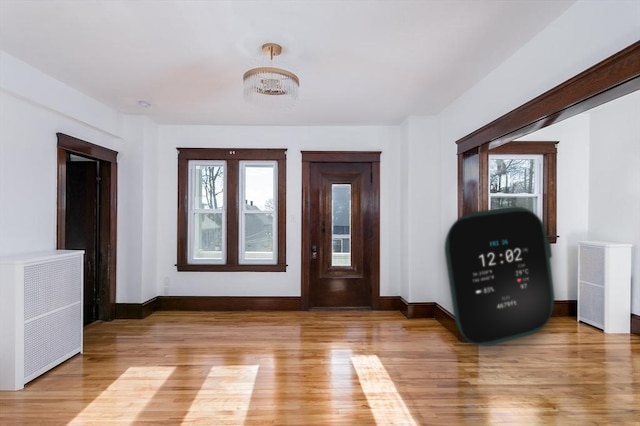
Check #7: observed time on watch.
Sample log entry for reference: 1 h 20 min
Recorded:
12 h 02 min
